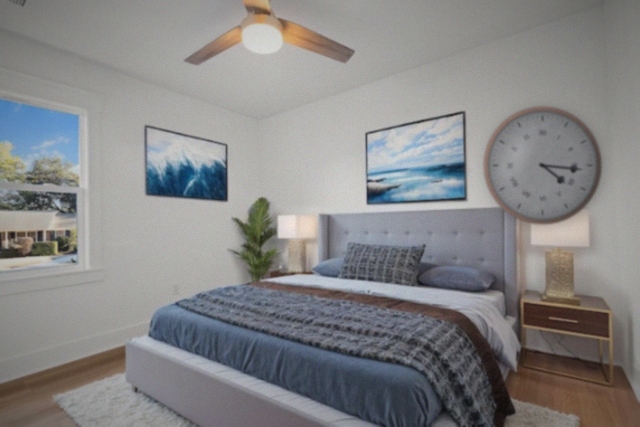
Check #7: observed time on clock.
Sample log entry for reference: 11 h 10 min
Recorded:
4 h 16 min
